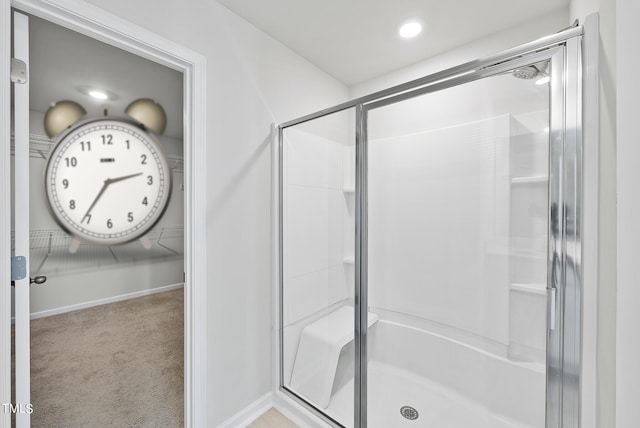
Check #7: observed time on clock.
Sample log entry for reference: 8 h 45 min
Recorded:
2 h 36 min
